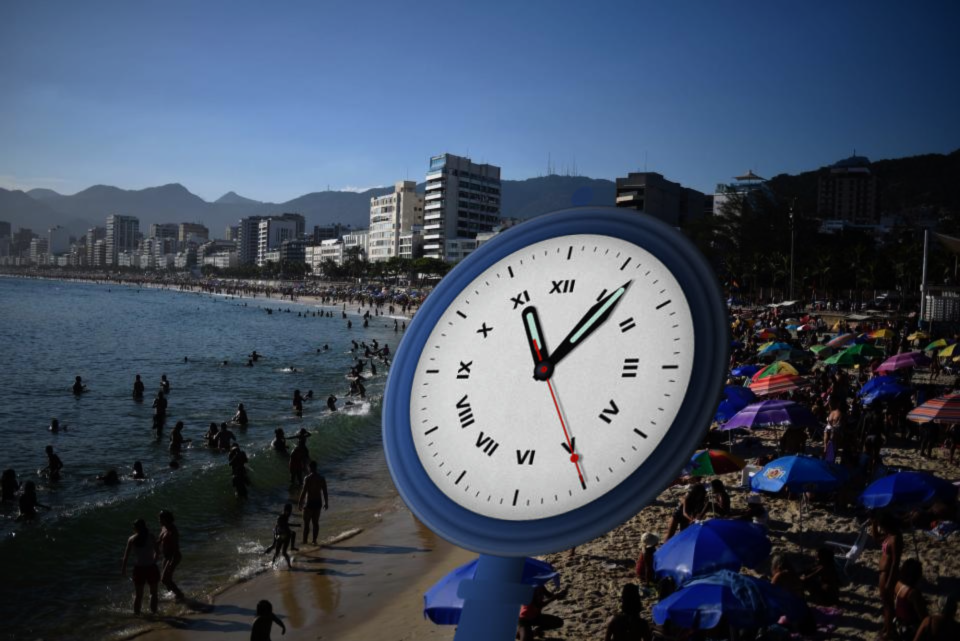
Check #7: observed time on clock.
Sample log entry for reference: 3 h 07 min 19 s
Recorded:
11 h 06 min 25 s
